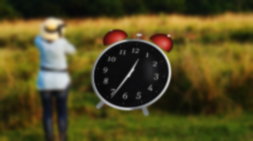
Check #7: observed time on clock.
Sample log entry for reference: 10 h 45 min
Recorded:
12 h 34 min
